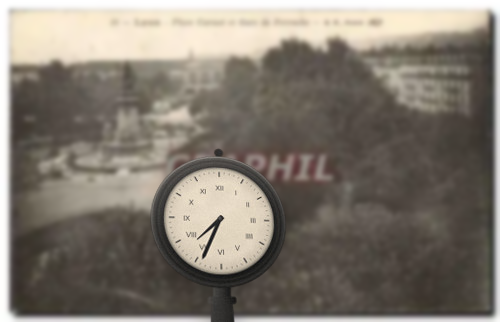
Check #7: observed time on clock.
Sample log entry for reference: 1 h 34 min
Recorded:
7 h 34 min
